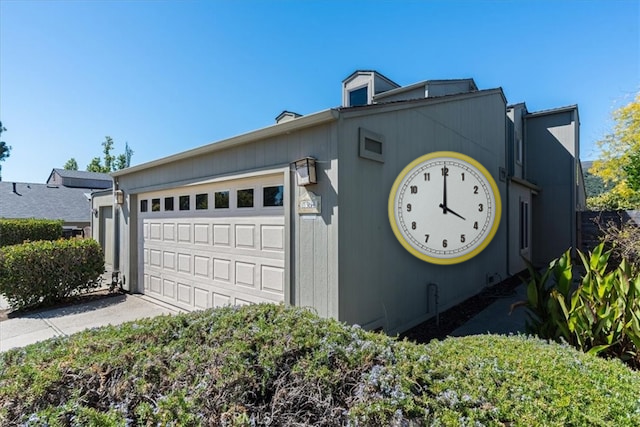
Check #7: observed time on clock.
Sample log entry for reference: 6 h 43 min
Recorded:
4 h 00 min
